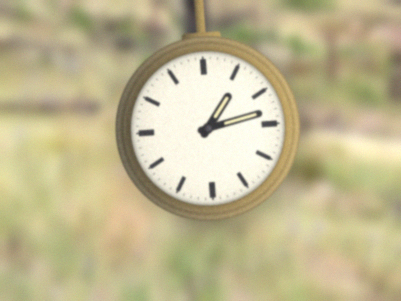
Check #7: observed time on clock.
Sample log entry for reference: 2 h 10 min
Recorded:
1 h 13 min
